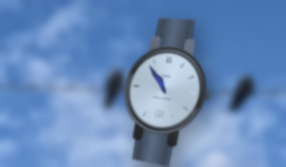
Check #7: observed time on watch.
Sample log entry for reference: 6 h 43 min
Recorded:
10 h 53 min
